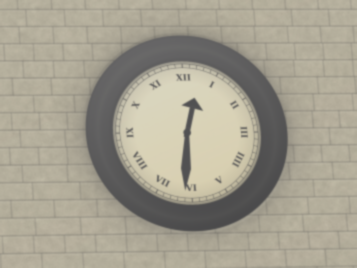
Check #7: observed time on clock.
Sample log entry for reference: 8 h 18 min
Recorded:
12 h 31 min
